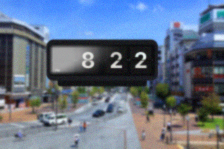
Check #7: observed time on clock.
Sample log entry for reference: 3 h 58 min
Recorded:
8 h 22 min
